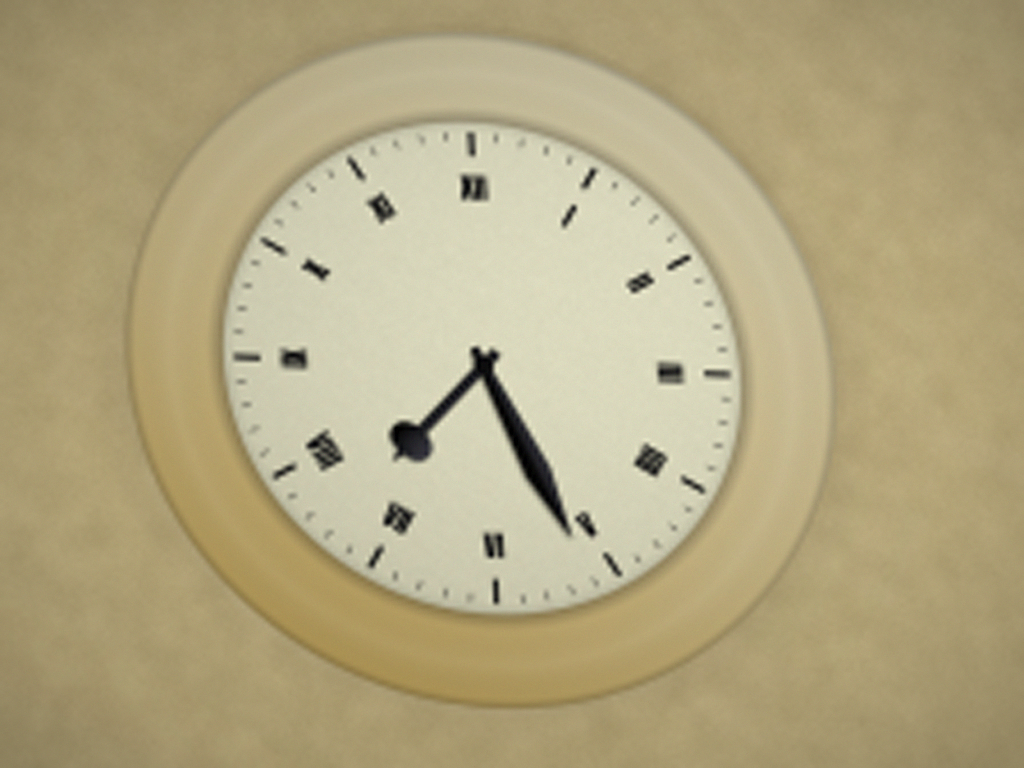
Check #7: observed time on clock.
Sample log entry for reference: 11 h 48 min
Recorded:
7 h 26 min
